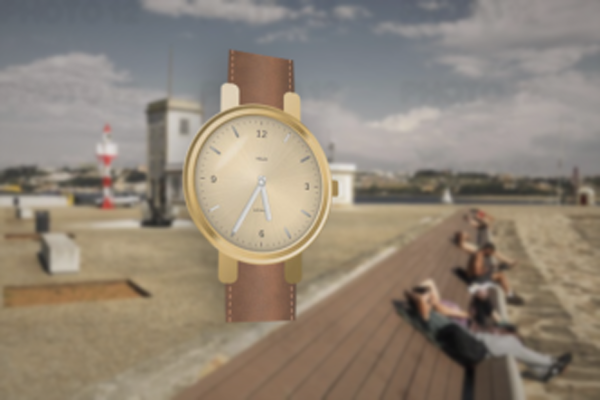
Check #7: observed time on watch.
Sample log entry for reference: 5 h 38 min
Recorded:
5 h 35 min
